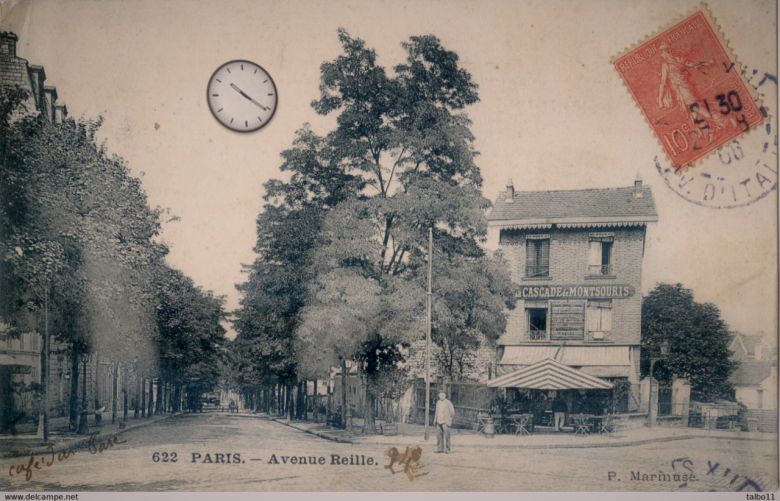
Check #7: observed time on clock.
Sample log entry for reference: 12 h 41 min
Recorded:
10 h 21 min
